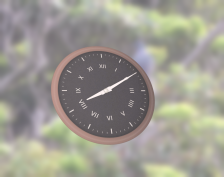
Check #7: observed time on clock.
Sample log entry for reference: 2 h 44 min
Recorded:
8 h 10 min
